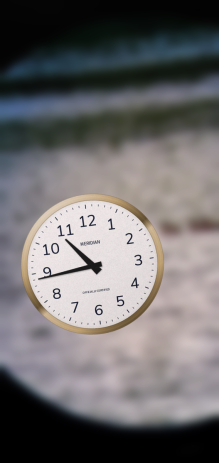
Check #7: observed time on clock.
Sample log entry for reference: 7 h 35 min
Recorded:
10 h 44 min
